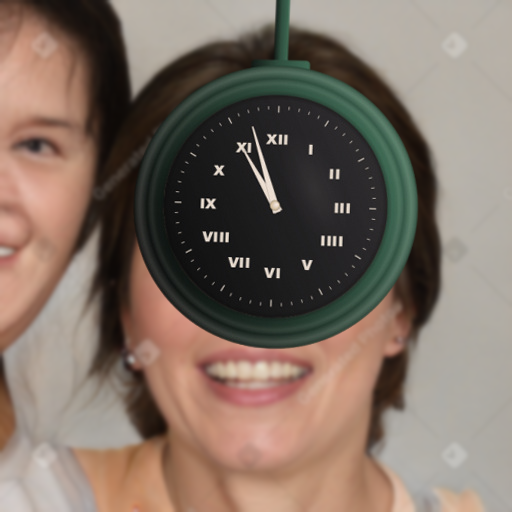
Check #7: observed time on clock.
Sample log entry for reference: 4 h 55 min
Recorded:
10 h 57 min
